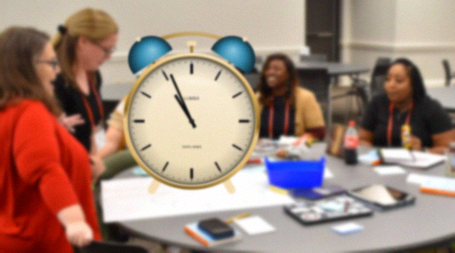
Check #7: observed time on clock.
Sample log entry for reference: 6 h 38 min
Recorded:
10 h 56 min
